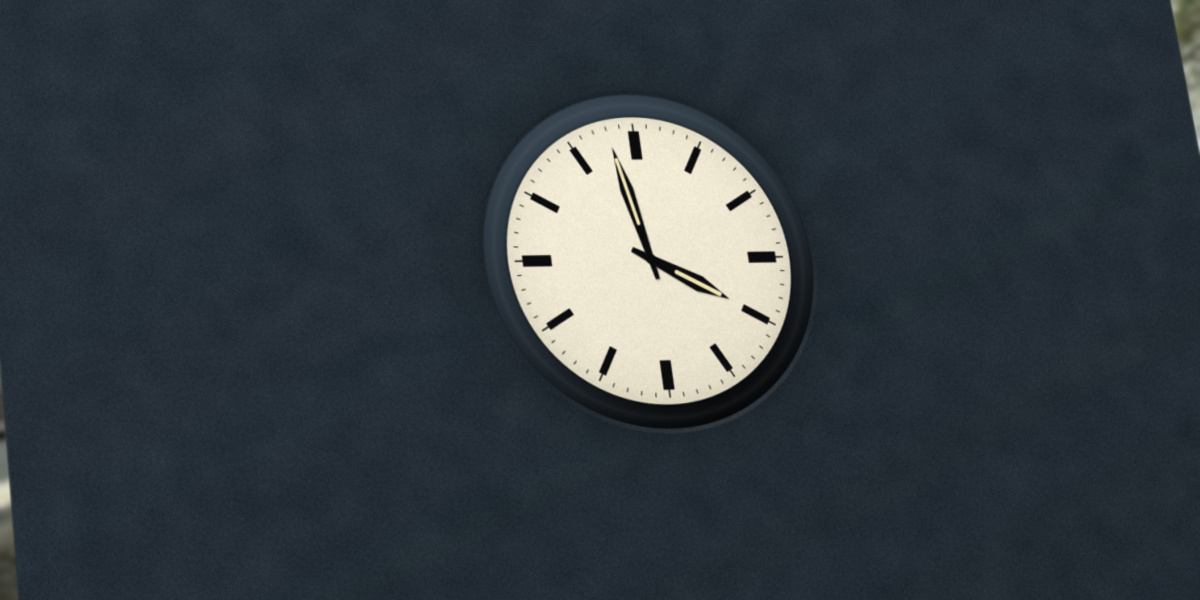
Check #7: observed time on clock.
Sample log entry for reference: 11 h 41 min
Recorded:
3 h 58 min
